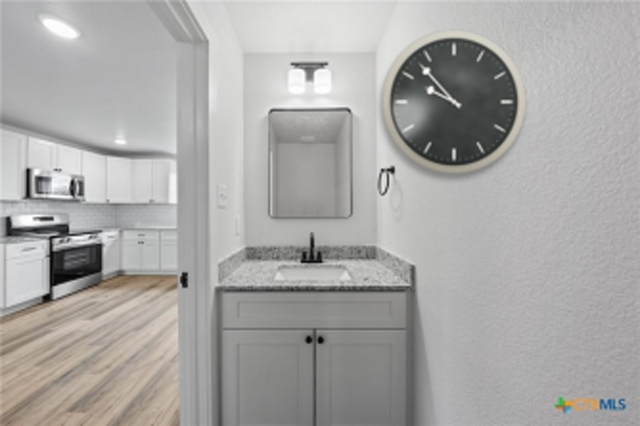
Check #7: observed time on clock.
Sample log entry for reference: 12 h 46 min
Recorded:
9 h 53 min
